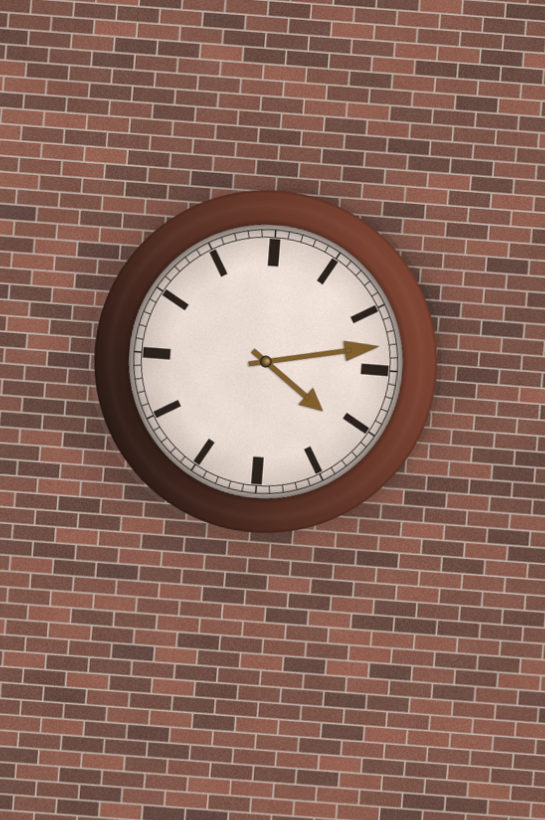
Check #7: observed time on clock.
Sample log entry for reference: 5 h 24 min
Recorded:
4 h 13 min
